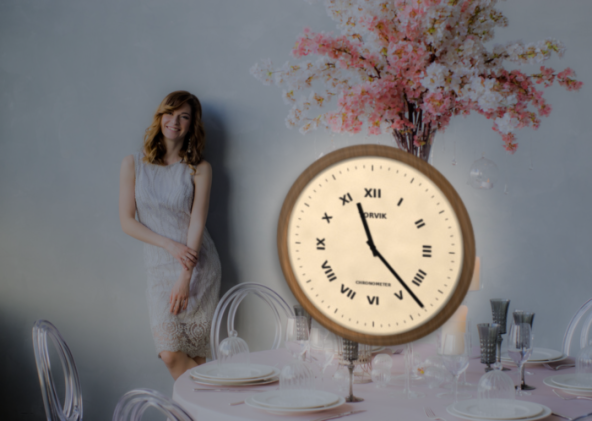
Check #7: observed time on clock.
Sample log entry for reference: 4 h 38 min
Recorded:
11 h 23 min
